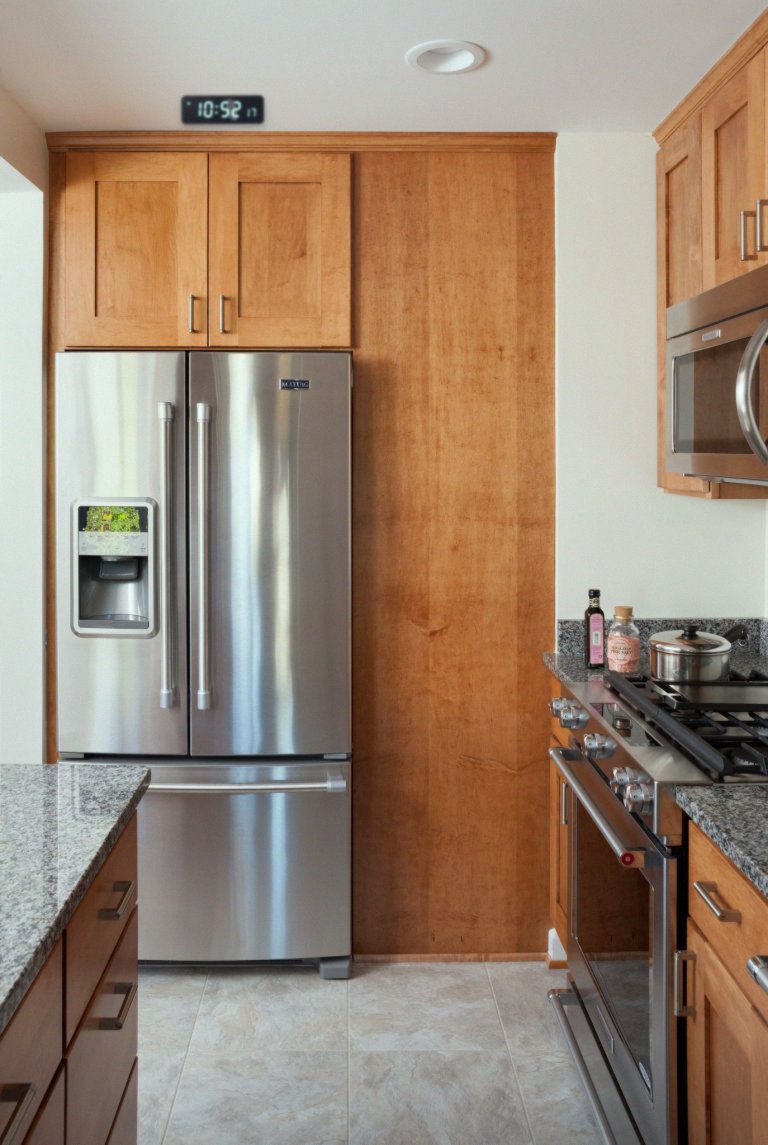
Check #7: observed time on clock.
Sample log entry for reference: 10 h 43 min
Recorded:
10 h 52 min
